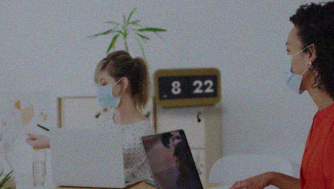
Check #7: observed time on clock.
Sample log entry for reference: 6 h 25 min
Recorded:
8 h 22 min
